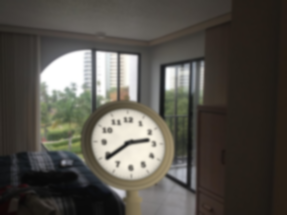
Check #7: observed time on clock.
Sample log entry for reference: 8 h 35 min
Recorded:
2 h 39 min
